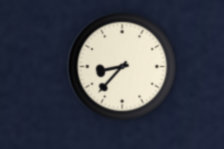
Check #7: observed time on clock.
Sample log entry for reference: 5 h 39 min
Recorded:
8 h 37 min
